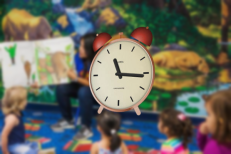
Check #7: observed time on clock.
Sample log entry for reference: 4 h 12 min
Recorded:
11 h 16 min
